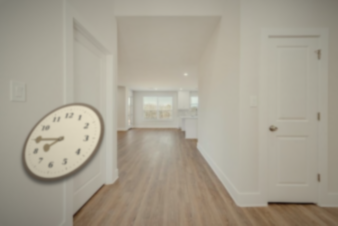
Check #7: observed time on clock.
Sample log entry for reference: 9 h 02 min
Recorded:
7 h 45 min
